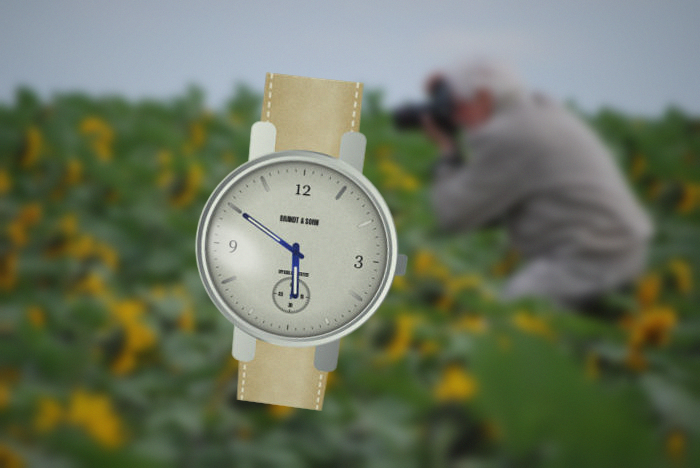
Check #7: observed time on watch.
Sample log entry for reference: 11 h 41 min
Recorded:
5 h 50 min
